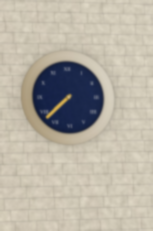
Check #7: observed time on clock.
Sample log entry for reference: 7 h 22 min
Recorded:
7 h 38 min
